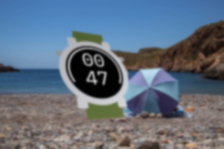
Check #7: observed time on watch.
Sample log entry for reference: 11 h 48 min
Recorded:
0 h 47 min
